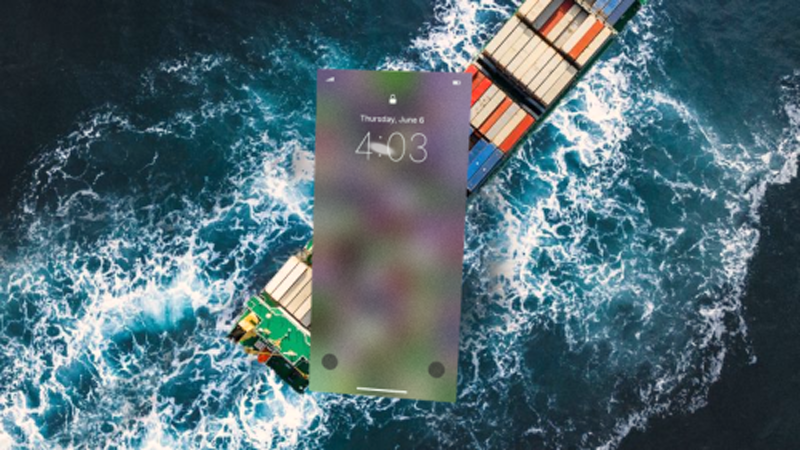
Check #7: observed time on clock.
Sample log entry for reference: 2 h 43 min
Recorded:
4 h 03 min
